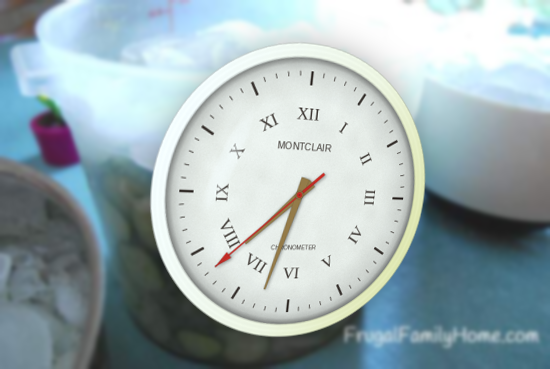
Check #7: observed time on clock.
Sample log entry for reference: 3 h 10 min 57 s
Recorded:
7 h 32 min 38 s
